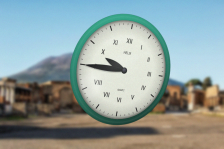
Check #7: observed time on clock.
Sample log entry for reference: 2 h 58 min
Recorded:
9 h 45 min
